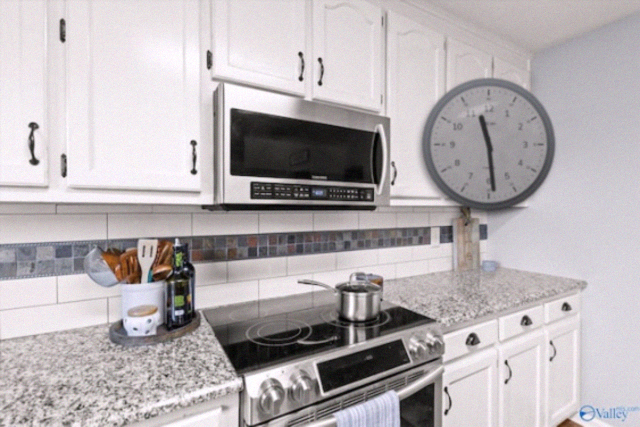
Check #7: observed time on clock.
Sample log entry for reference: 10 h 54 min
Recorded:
11 h 29 min
